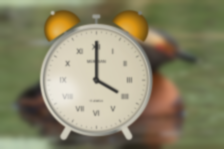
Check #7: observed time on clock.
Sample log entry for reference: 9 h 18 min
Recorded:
4 h 00 min
